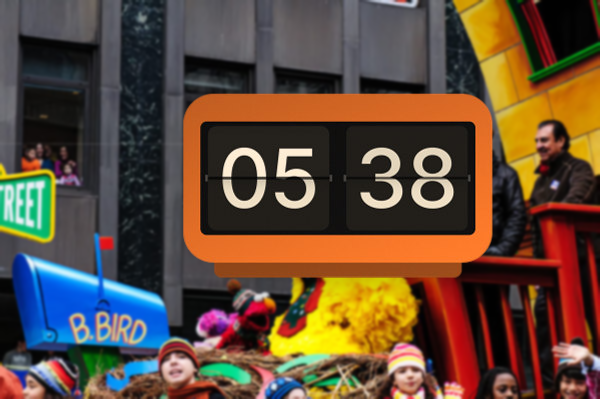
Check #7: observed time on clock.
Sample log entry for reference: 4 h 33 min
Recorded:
5 h 38 min
